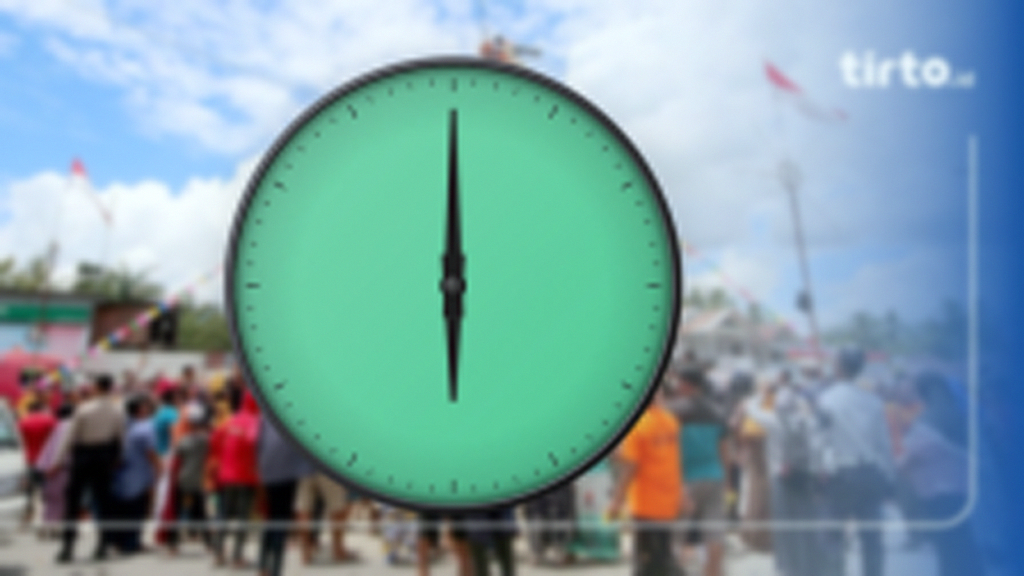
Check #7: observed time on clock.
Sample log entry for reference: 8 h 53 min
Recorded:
6 h 00 min
